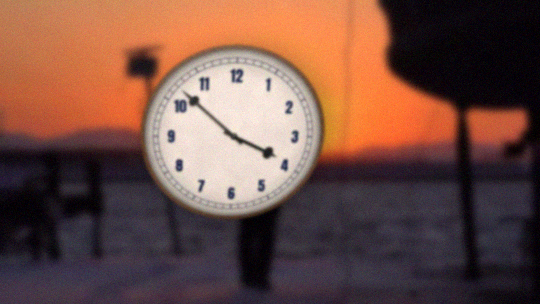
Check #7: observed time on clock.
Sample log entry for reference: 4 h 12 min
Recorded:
3 h 52 min
